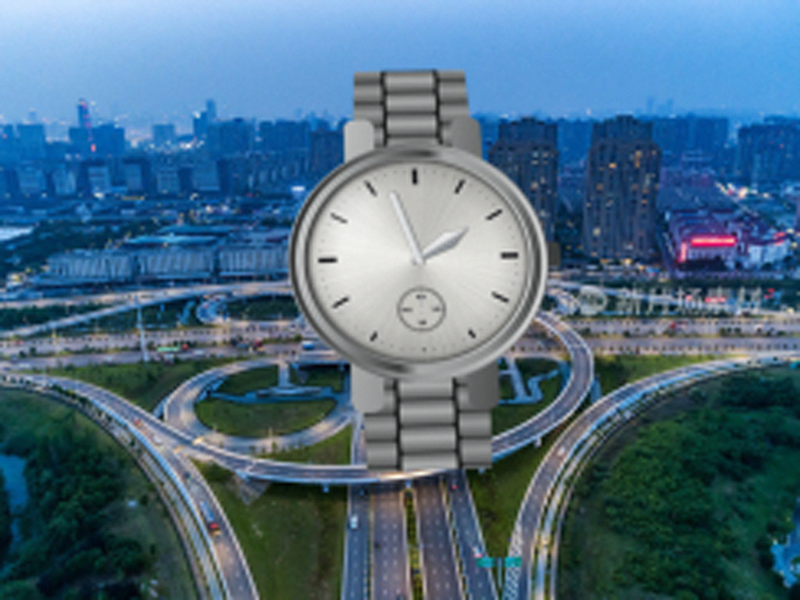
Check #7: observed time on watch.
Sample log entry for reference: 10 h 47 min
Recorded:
1 h 57 min
